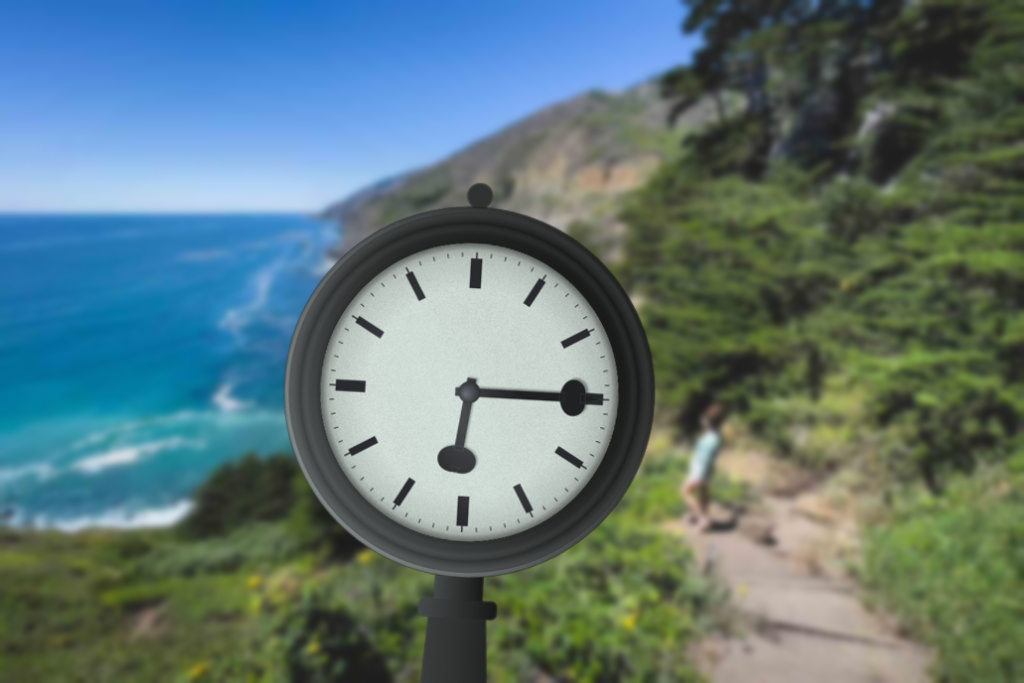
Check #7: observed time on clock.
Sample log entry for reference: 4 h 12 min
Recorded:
6 h 15 min
